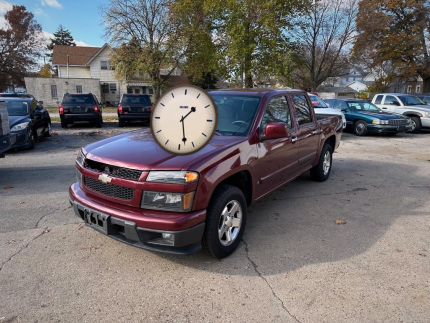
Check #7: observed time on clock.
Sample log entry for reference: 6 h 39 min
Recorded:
1 h 28 min
